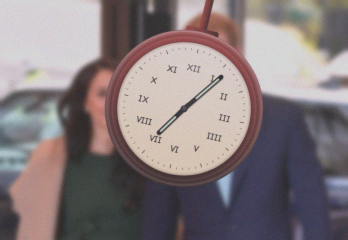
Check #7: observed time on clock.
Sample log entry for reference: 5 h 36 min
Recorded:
7 h 06 min
